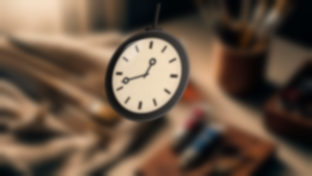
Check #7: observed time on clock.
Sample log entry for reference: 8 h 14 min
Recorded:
12 h 42 min
